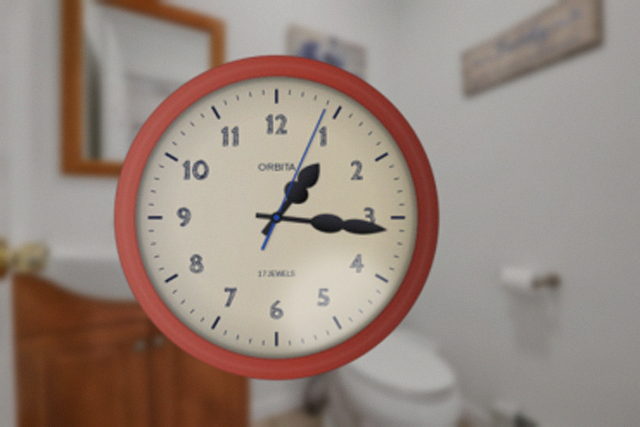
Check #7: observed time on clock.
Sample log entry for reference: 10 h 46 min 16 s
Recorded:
1 h 16 min 04 s
